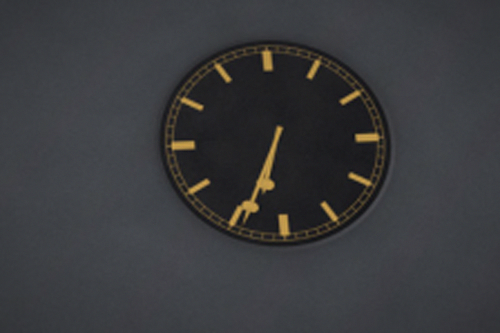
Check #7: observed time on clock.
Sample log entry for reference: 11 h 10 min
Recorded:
6 h 34 min
